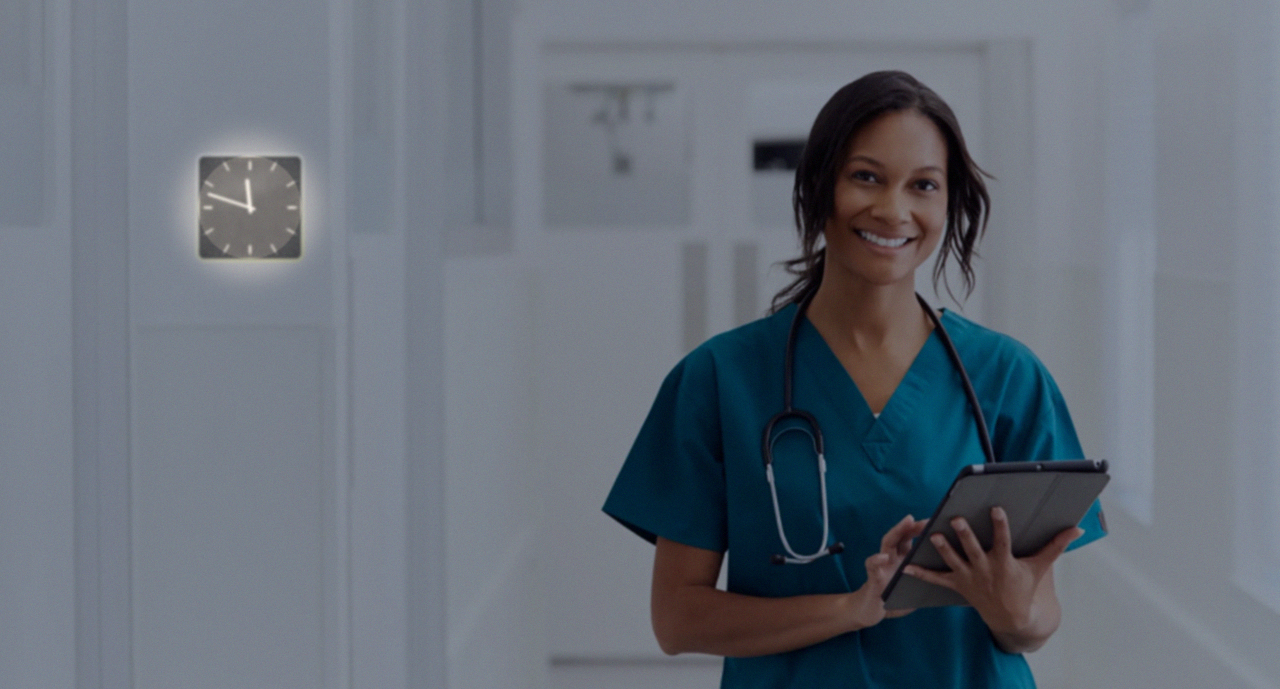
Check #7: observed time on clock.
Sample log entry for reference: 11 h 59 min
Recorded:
11 h 48 min
